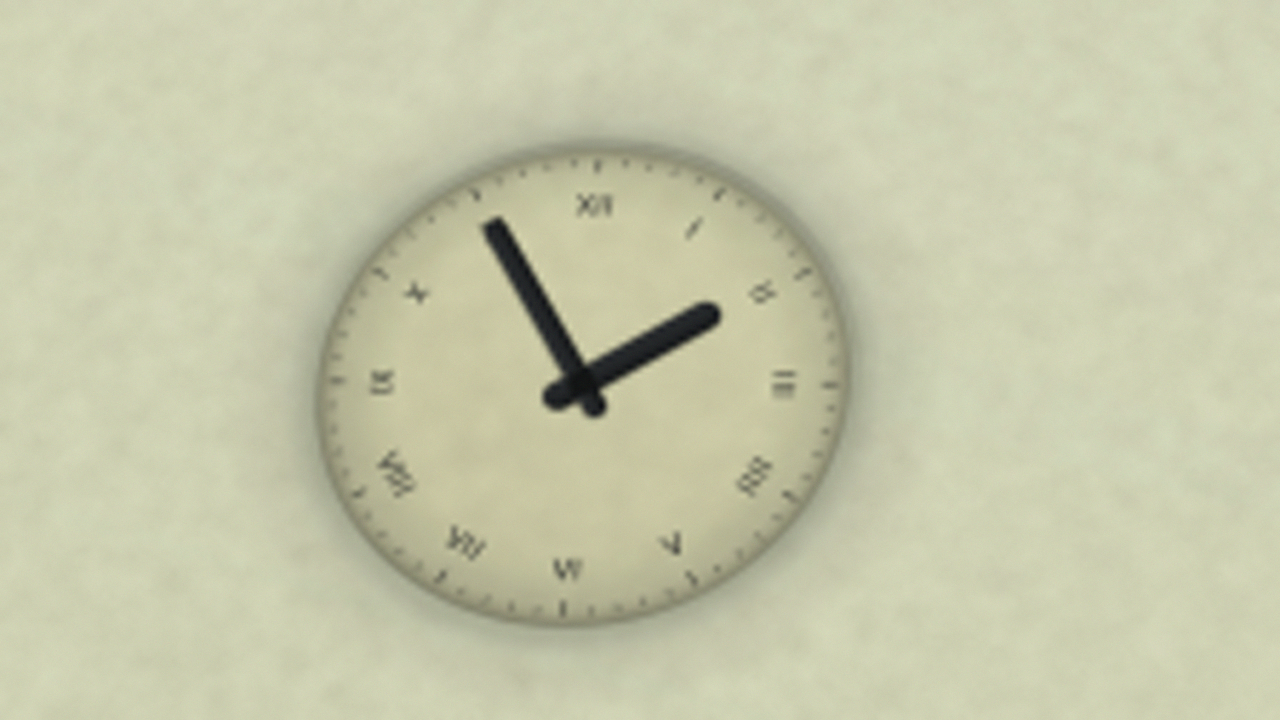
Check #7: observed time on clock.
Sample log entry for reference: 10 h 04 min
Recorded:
1 h 55 min
